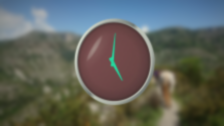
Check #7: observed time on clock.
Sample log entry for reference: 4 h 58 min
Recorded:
5 h 01 min
